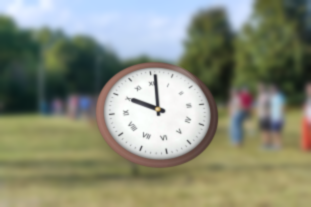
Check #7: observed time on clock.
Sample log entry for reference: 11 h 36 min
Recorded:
10 h 01 min
